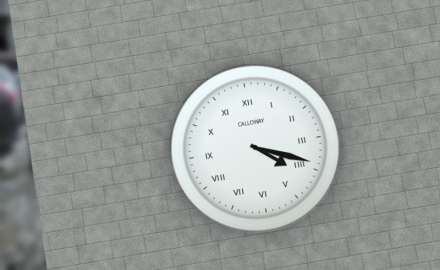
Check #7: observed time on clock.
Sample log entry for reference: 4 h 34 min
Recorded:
4 h 19 min
